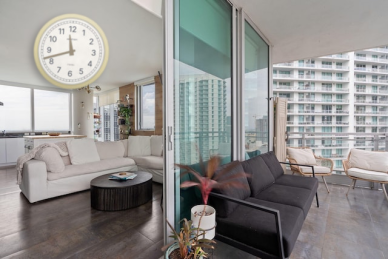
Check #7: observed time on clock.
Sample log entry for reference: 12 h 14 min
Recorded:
11 h 42 min
